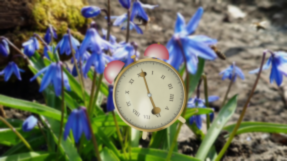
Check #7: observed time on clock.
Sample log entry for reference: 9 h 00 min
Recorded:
6 h 01 min
